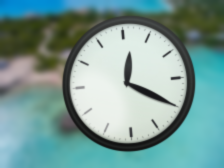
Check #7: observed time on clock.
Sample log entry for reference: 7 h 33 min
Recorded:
12 h 20 min
